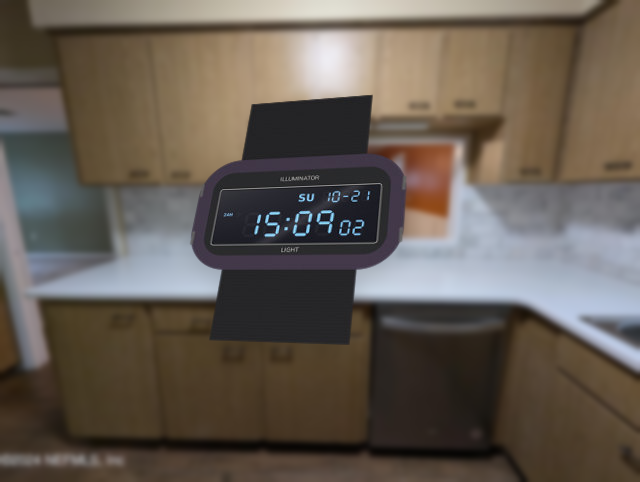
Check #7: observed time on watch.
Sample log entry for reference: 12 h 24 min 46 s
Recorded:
15 h 09 min 02 s
